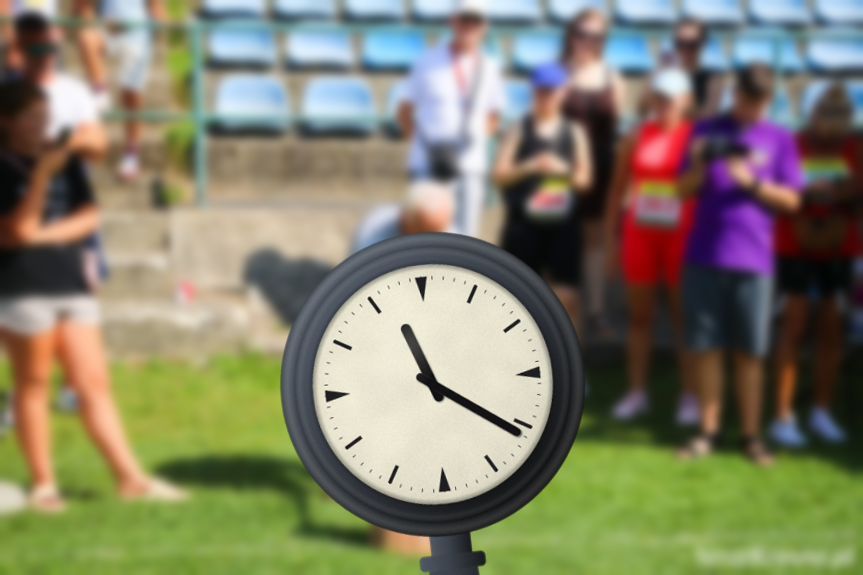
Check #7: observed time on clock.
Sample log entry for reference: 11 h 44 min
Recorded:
11 h 21 min
